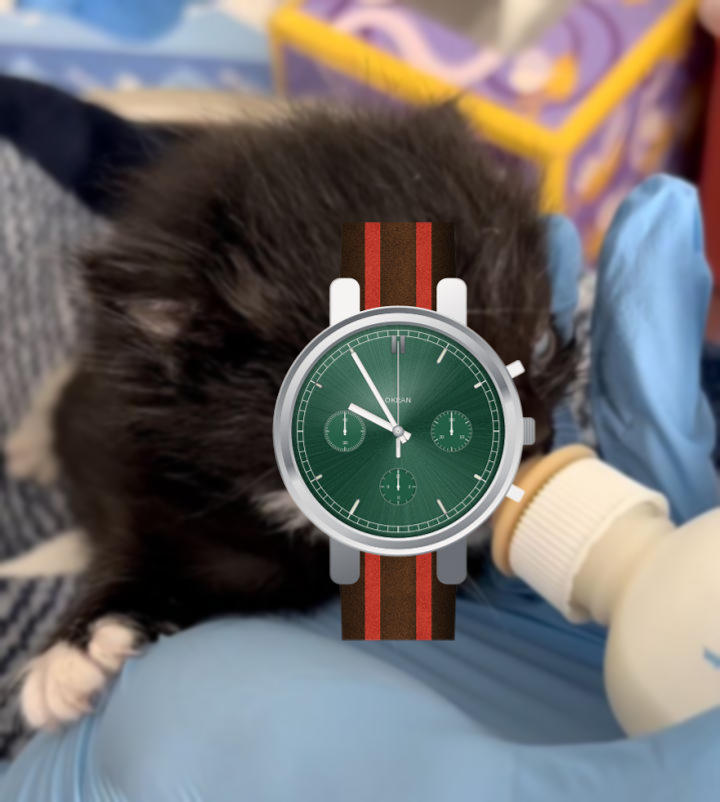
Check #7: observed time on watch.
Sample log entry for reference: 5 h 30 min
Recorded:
9 h 55 min
